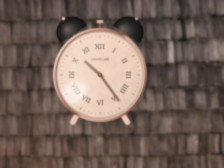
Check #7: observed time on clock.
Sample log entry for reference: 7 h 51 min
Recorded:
10 h 24 min
